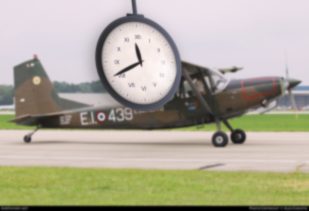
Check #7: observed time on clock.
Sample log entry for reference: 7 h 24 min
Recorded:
11 h 41 min
